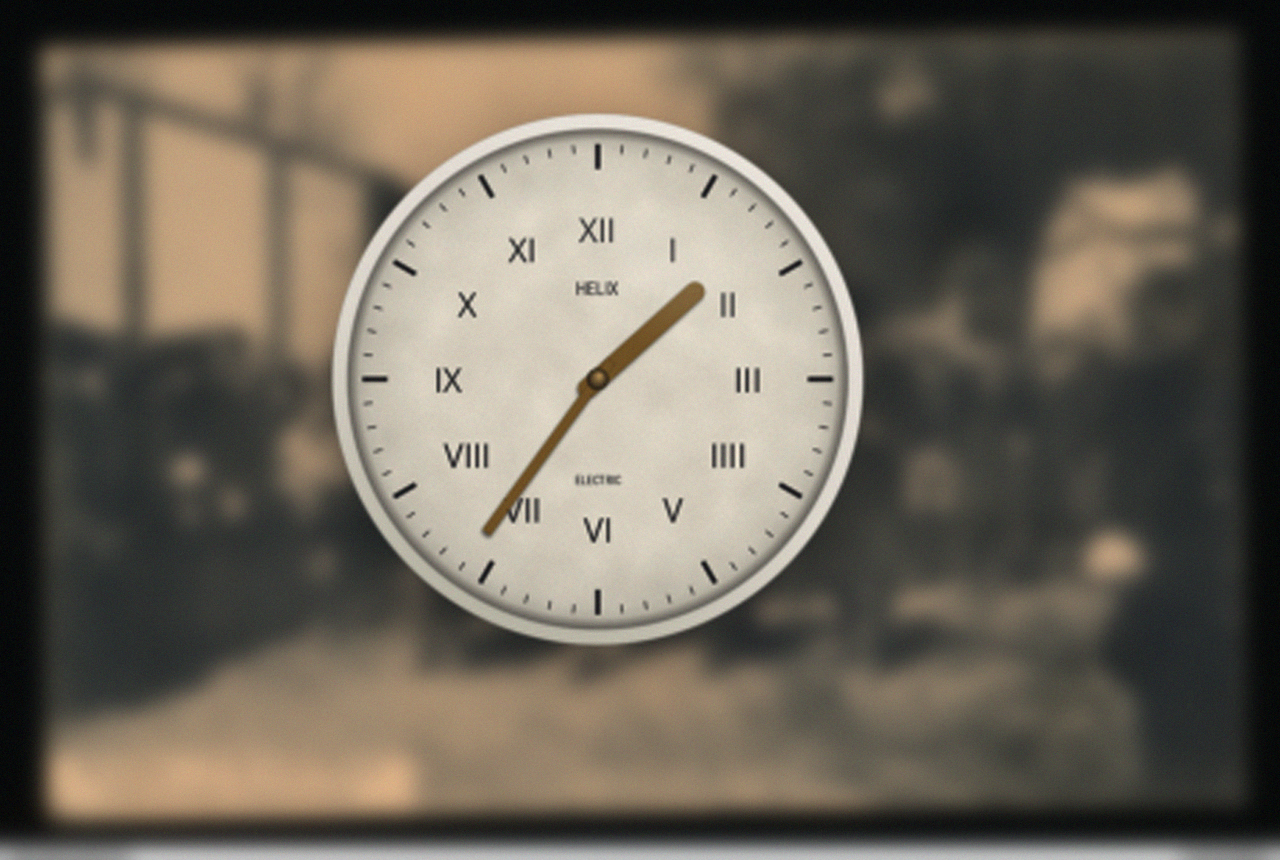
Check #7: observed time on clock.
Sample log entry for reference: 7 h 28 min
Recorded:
1 h 36 min
